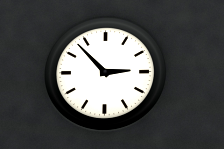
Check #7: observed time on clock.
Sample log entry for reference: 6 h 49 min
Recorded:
2 h 53 min
